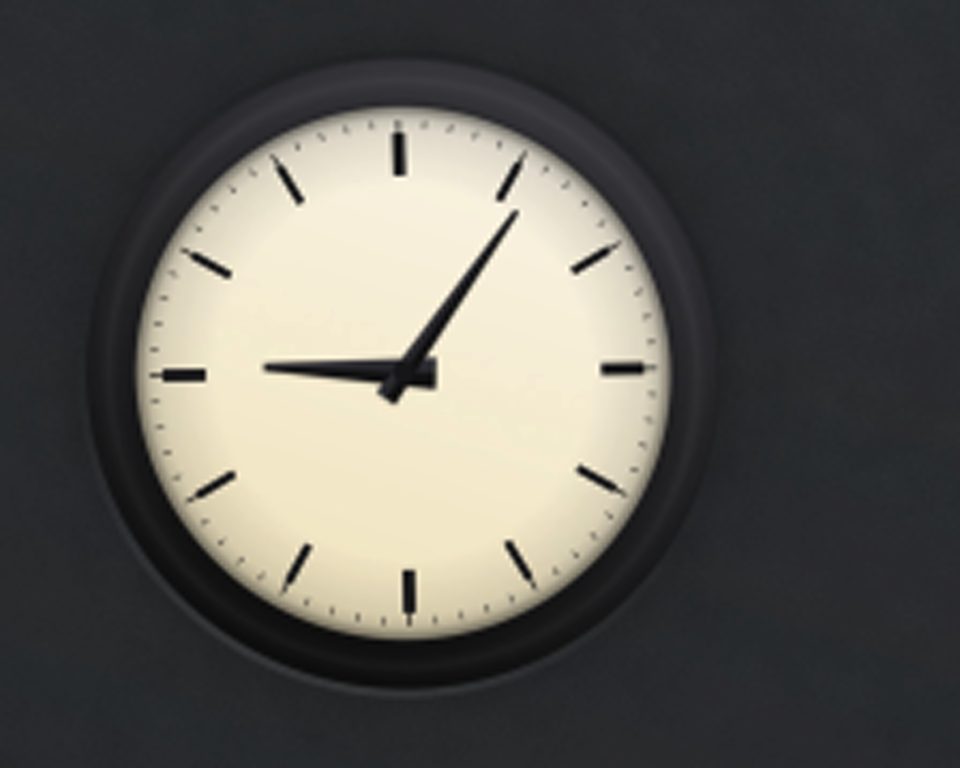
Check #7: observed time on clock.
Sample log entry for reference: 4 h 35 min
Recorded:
9 h 06 min
